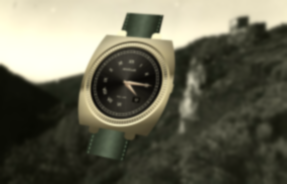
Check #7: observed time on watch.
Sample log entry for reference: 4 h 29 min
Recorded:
4 h 15 min
